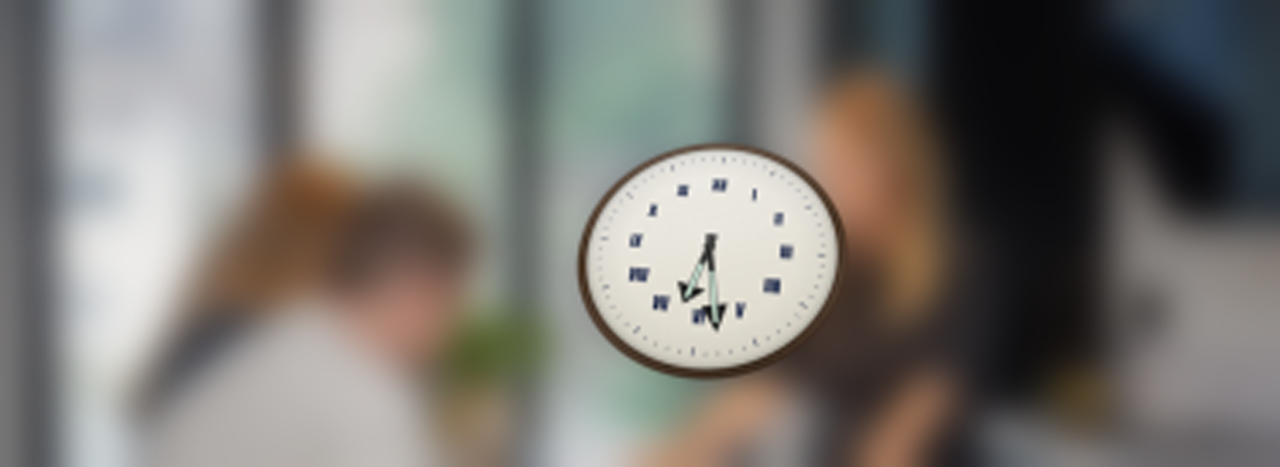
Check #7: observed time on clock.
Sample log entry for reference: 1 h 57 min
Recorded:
6 h 28 min
